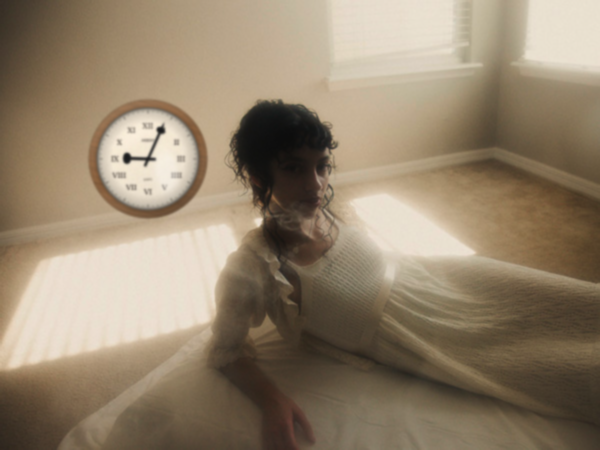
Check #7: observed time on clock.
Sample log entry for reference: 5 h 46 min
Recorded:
9 h 04 min
